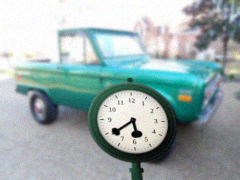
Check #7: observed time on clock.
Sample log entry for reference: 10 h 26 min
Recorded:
5 h 39 min
